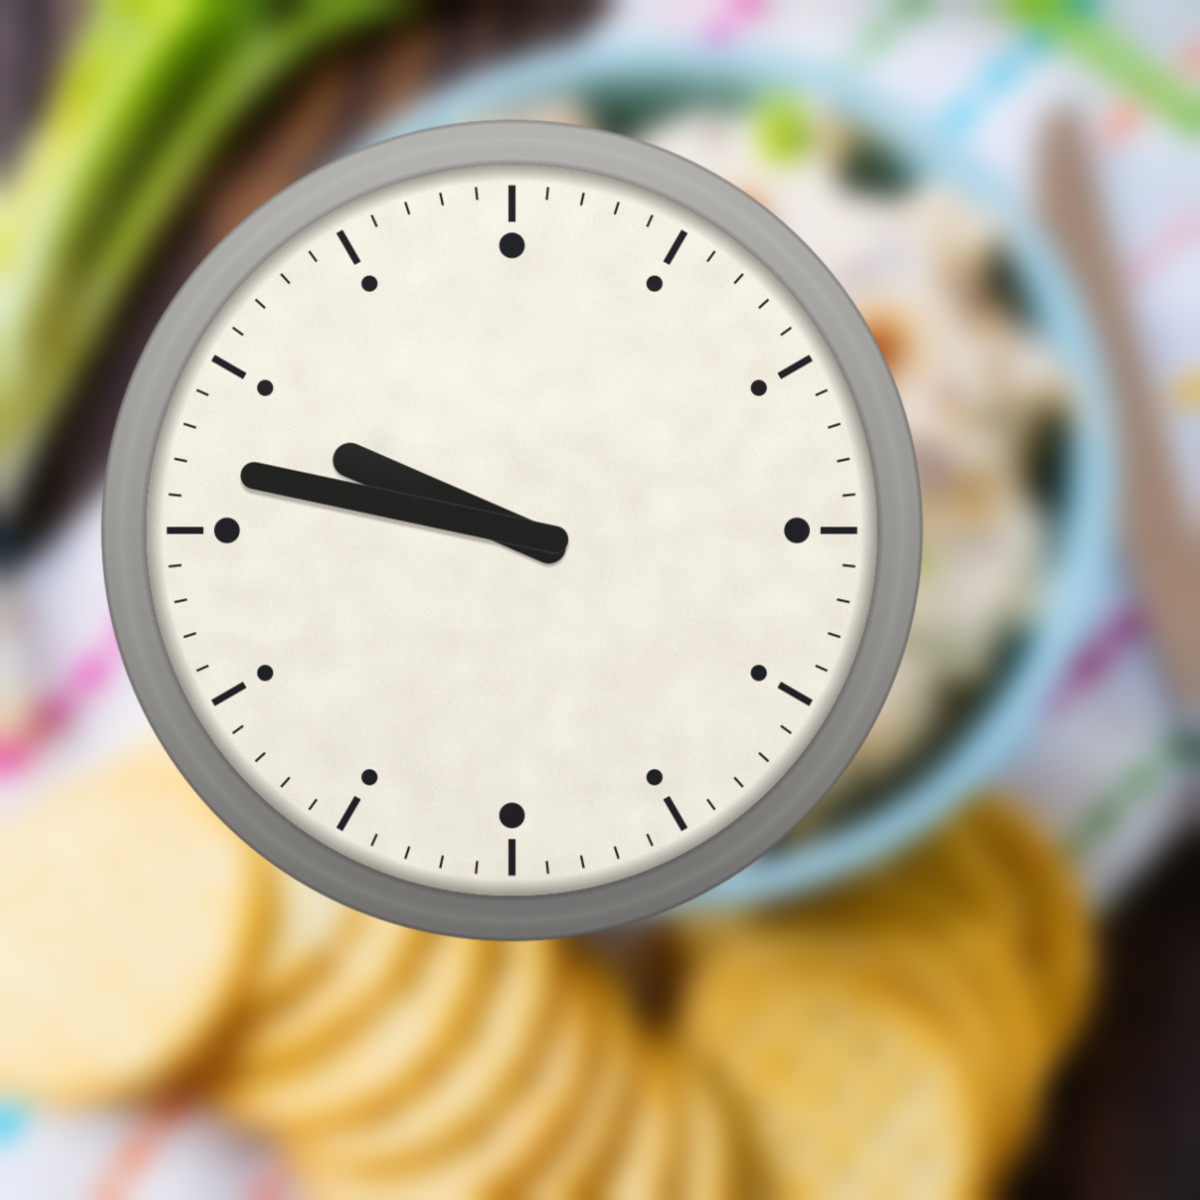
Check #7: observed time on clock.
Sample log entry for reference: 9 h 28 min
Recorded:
9 h 47 min
